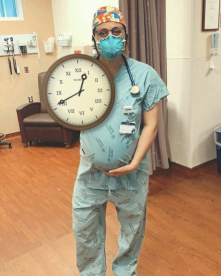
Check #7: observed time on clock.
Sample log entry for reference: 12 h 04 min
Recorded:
12 h 41 min
